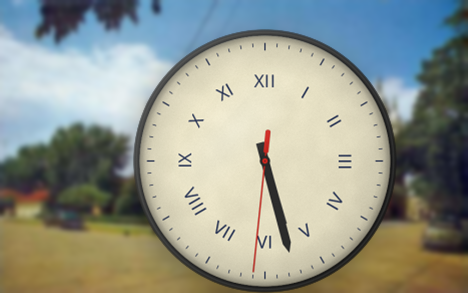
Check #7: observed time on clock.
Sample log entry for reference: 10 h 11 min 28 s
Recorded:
5 h 27 min 31 s
